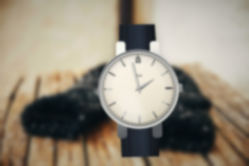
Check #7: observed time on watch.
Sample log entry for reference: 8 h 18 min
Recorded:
1 h 58 min
